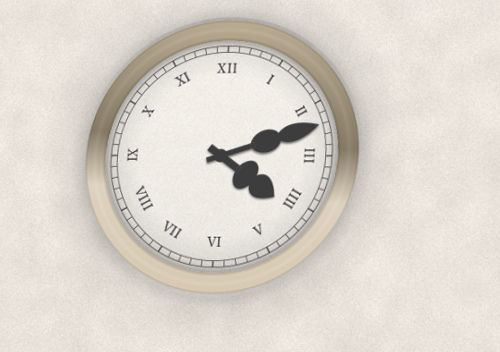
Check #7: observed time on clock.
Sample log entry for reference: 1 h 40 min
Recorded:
4 h 12 min
